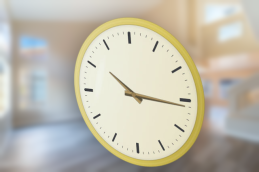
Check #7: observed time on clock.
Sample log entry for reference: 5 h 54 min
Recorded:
10 h 16 min
